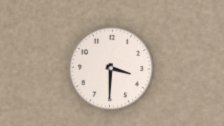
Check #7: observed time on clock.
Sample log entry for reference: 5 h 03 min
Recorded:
3 h 30 min
